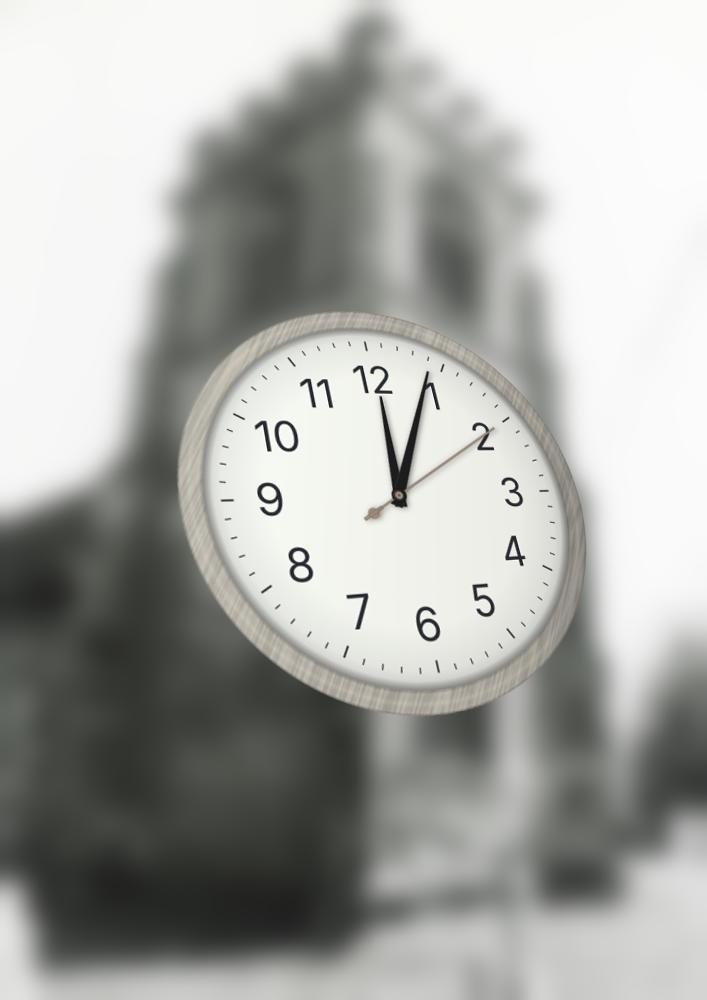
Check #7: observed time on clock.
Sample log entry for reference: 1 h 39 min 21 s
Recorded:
12 h 04 min 10 s
